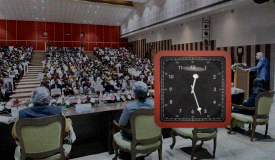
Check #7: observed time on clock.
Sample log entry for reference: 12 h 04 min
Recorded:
12 h 27 min
